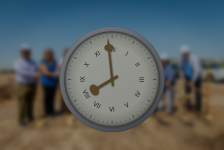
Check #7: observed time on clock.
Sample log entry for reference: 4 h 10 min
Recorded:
7 h 59 min
